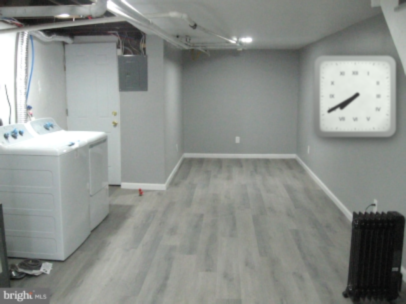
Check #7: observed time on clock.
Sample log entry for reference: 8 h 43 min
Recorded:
7 h 40 min
